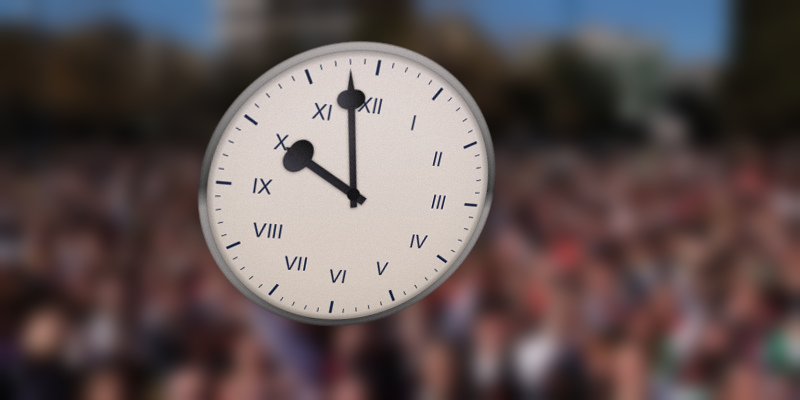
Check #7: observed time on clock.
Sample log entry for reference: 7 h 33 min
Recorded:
9 h 58 min
